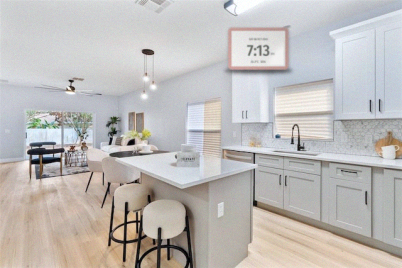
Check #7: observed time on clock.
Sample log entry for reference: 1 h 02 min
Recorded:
7 h 13 min
